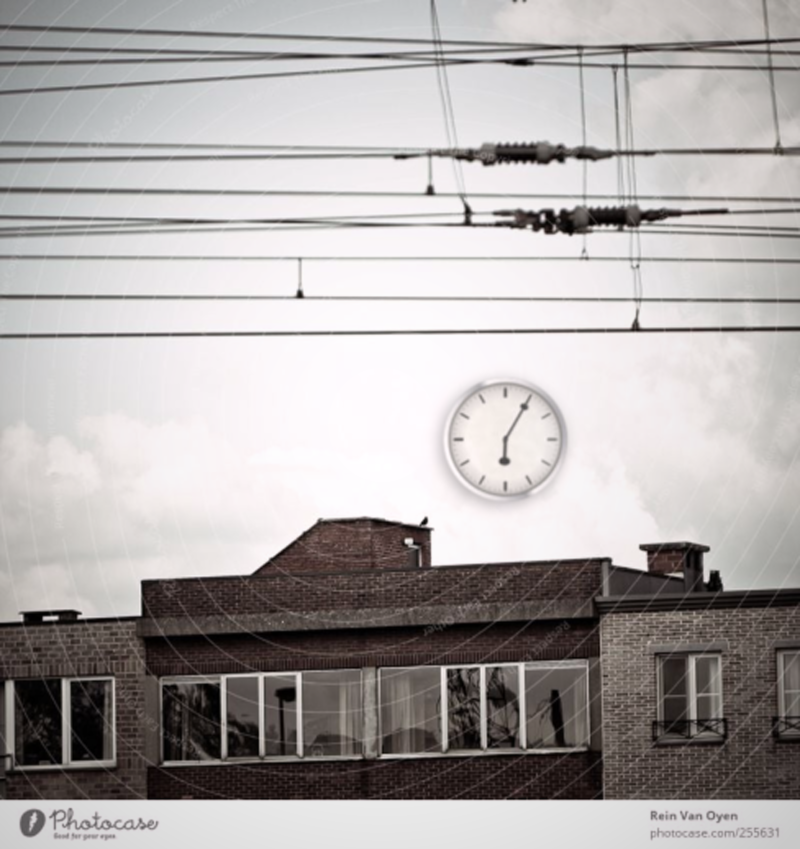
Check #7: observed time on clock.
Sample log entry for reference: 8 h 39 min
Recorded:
6 h 05 min
